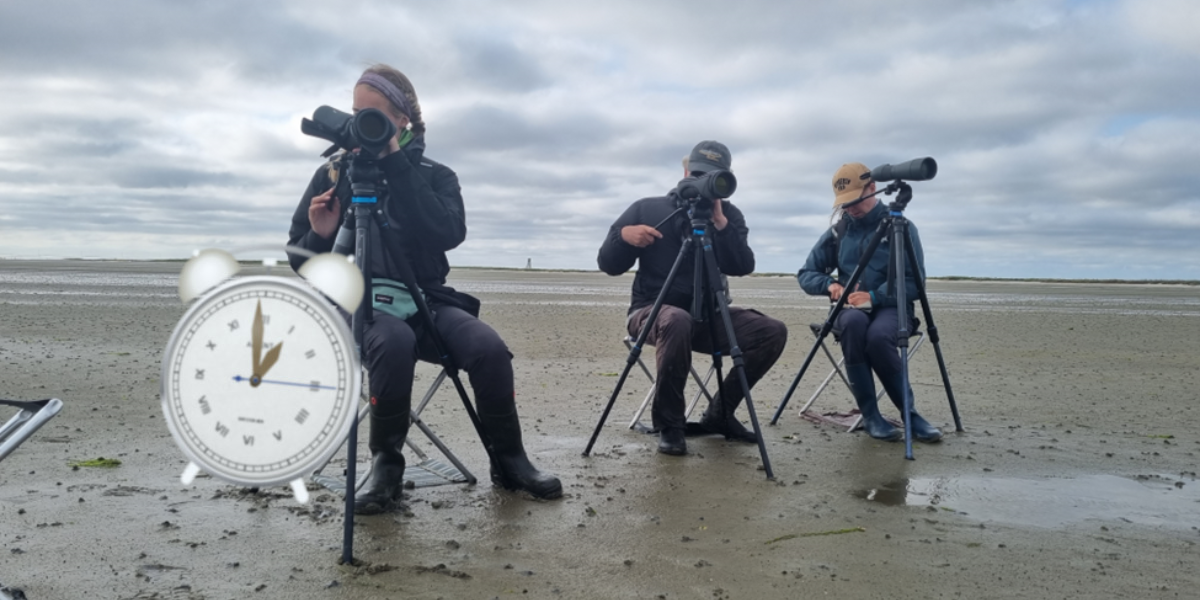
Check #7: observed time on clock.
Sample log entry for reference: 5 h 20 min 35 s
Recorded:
12 h 59 min 15 s
